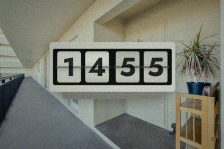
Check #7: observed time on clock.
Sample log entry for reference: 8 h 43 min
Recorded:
14 h 55 min
